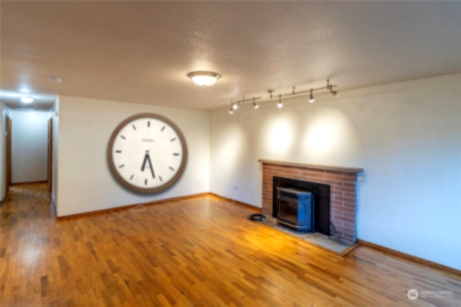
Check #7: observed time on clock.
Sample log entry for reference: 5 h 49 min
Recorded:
6 h 27 min
